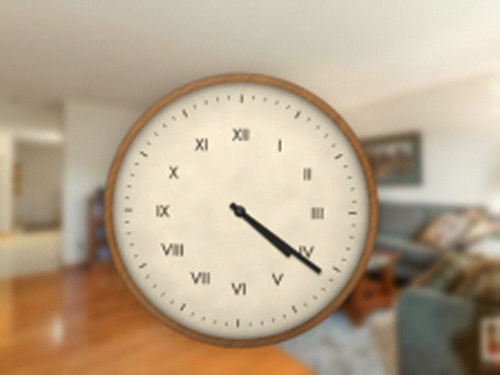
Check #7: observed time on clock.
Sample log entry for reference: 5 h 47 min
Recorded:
4 h 21 min
